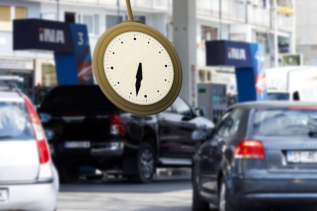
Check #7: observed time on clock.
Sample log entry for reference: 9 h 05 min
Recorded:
6 h 33 min
